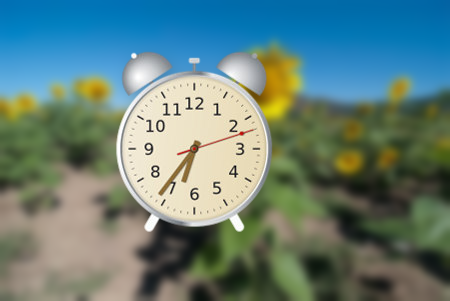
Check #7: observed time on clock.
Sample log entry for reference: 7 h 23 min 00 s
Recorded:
6 h 36 min 12 s
